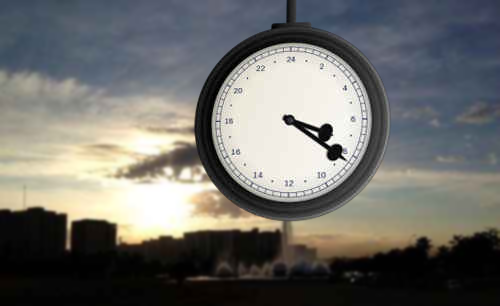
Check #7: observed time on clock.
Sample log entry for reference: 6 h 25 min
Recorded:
7 h 21 min
